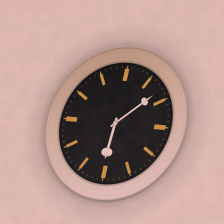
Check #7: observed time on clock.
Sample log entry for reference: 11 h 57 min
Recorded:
6 h 08 min
